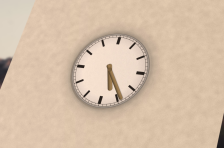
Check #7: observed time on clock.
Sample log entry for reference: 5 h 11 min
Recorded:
5 h 24 min
